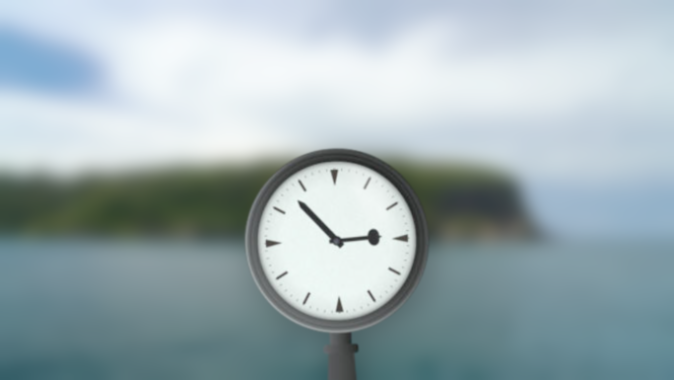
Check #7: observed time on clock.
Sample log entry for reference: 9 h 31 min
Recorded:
2 h 53 min
